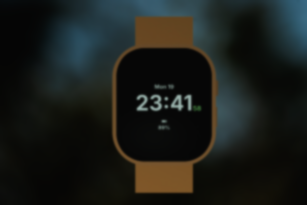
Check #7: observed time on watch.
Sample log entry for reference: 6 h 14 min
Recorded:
23 h 41 min
